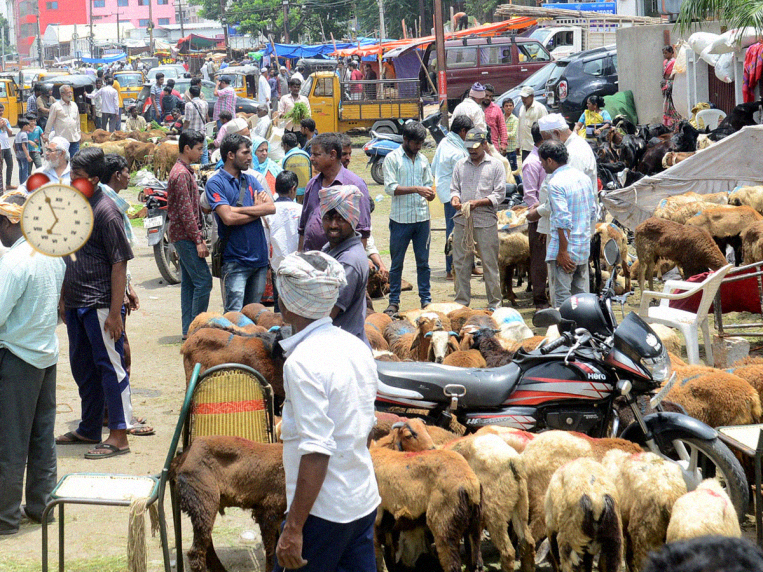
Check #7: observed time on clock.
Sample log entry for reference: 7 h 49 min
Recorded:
6 h 55 min
